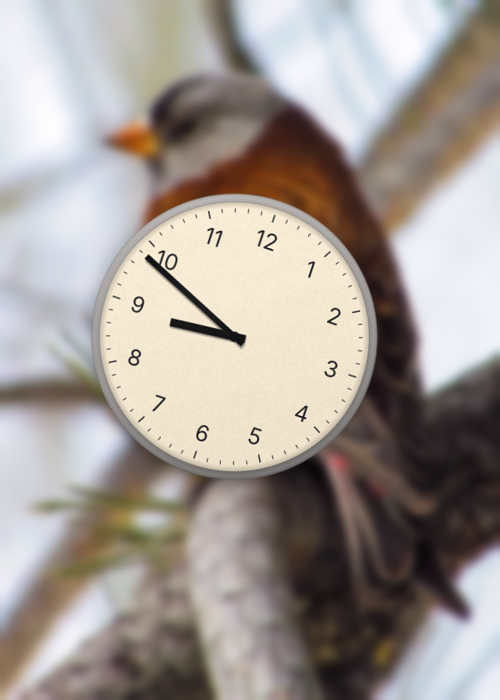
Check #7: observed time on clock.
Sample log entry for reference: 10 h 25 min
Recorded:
8 h 49 min
